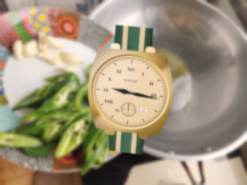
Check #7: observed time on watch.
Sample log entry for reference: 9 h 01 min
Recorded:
9 h 16 min
